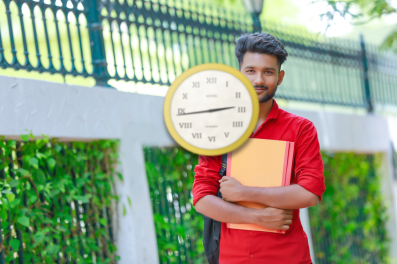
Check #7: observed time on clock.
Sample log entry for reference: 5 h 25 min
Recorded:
2 h 44 min
